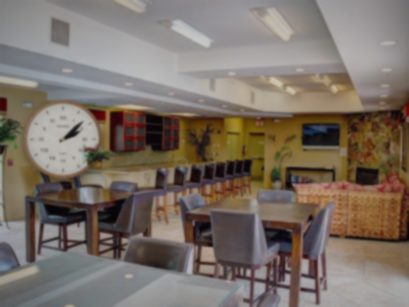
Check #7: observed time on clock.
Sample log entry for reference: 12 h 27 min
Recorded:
2 h 08 min
